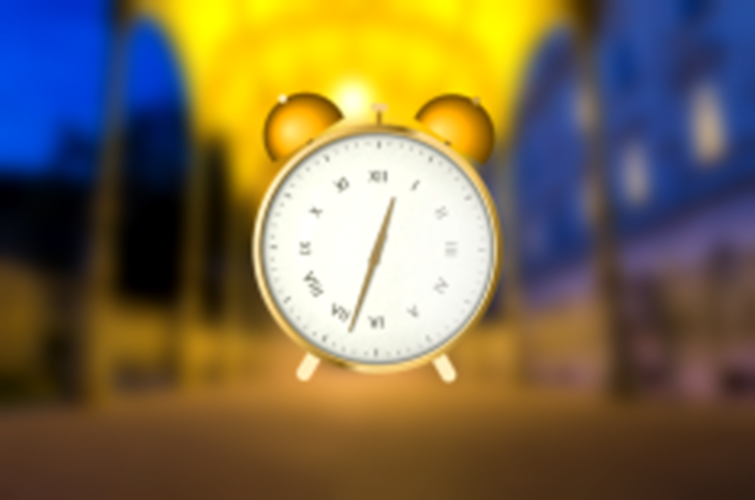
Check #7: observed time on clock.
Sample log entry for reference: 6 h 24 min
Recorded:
12 h 33 min
